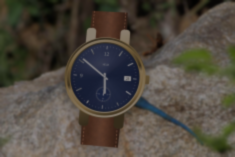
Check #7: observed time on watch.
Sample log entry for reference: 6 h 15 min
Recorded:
5 h 51 min
